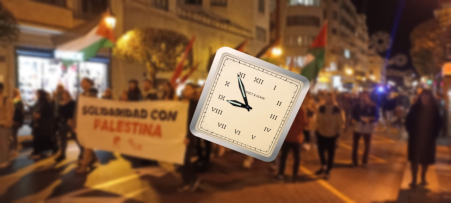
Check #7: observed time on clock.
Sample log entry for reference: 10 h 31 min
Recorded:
8 h 54 min
